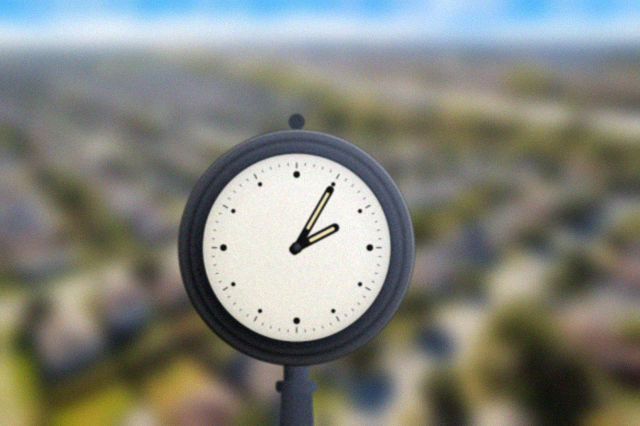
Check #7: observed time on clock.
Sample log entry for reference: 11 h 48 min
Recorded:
2 h 05 min
